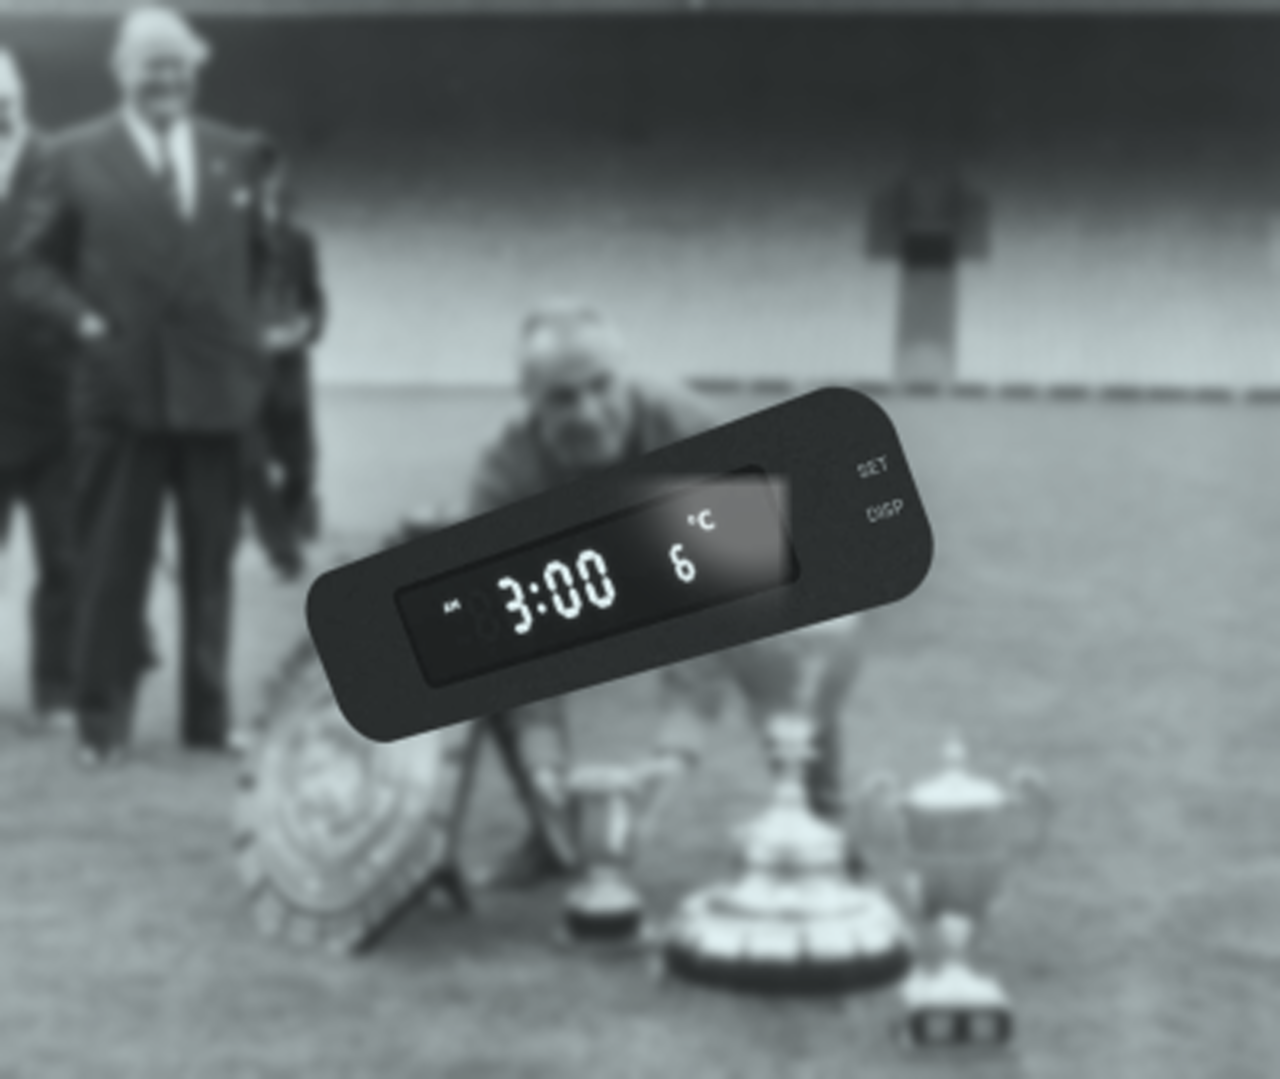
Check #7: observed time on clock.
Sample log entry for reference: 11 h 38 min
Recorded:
3 h 00 min
